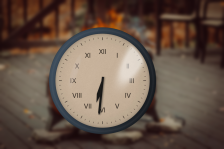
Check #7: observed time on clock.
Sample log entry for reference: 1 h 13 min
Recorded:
6 h 31 min
